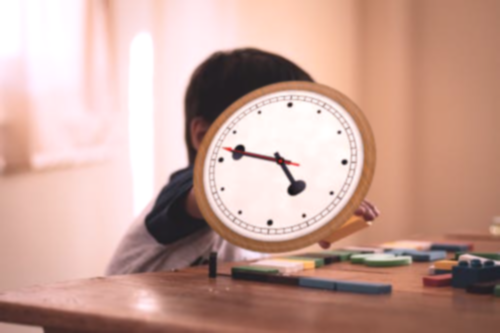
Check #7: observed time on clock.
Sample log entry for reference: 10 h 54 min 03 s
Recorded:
4 h 46 min 47 s
